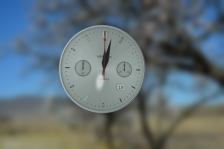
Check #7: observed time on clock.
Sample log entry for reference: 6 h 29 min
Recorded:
12 h 02 min
